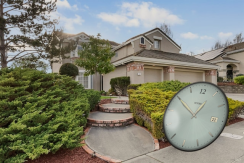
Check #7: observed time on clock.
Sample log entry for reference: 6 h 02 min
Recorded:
12 h 50 min
